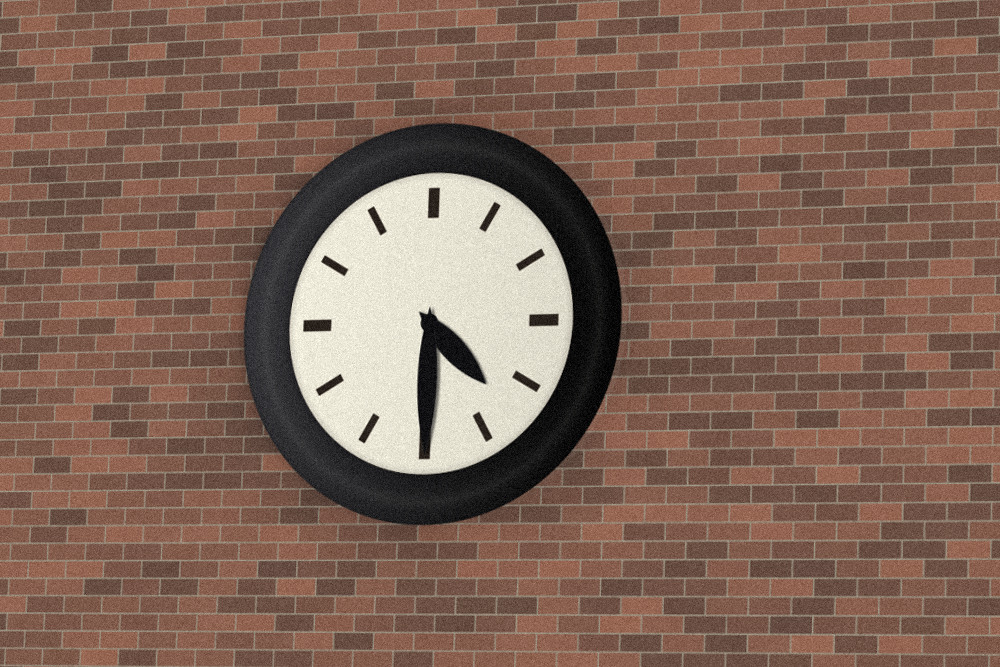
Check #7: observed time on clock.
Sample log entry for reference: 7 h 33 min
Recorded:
4 h 30 min
